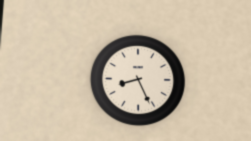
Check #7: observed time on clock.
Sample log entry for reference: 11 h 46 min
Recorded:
8 h 26 min
